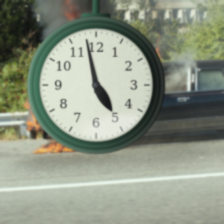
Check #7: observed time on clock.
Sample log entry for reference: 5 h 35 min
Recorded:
4 h 58 min
